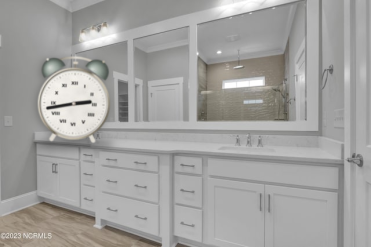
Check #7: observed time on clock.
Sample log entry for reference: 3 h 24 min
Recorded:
2 h 43 min
